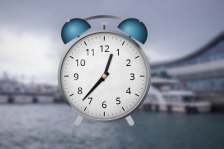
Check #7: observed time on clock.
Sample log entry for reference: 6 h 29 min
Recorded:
12 h 37 min
